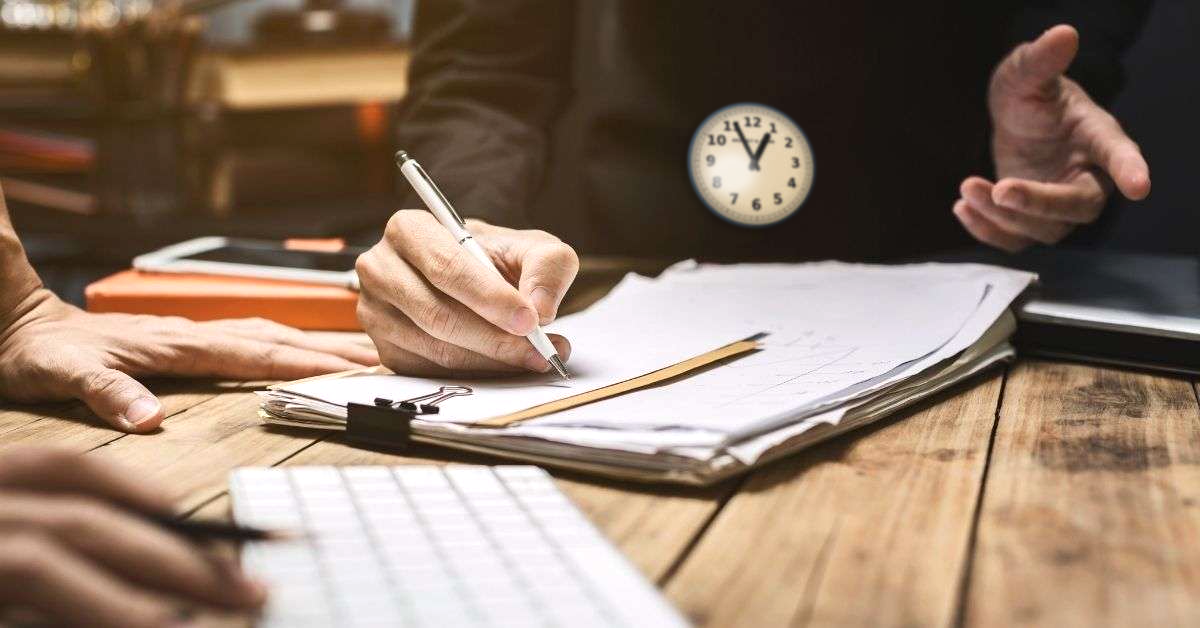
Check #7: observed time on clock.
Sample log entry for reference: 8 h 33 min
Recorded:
12 h 56 min
